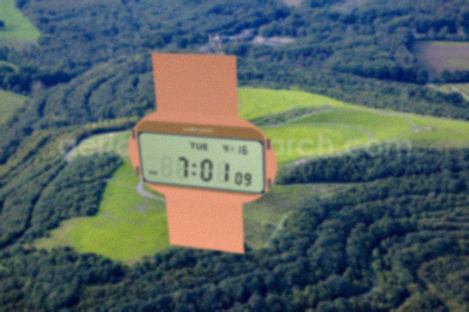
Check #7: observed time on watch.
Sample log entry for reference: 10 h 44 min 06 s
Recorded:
7 h 01 min 09 s
